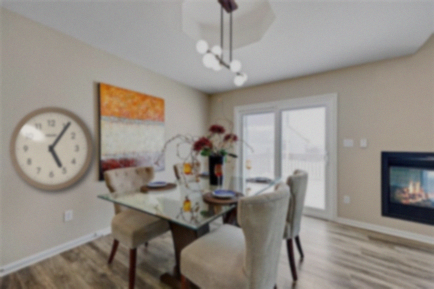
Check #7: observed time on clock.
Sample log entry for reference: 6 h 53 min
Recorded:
5 h 06 min
